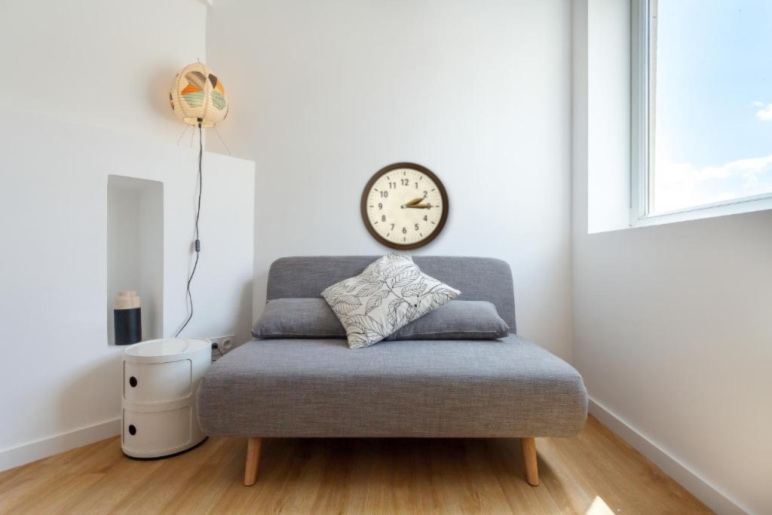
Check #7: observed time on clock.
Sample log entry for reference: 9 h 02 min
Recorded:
2 h 15 min
